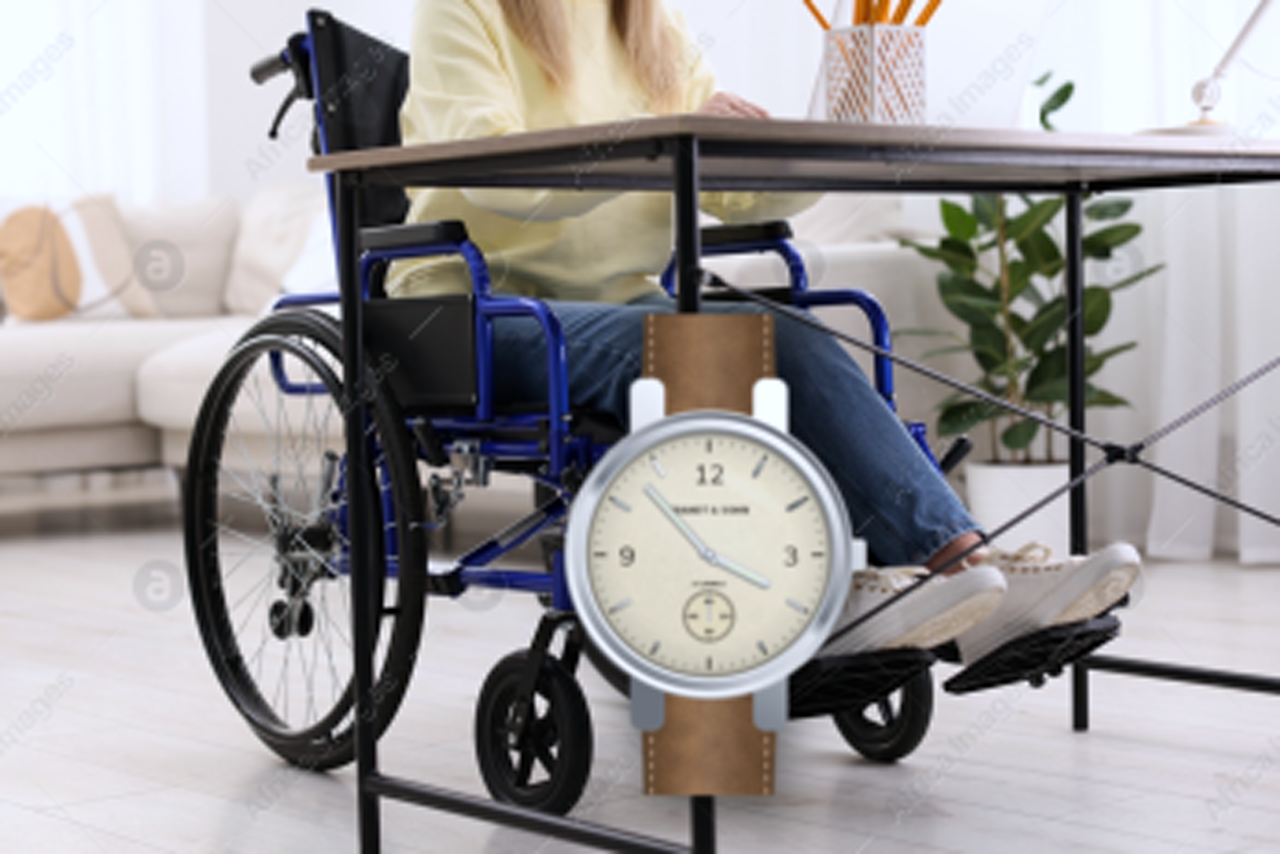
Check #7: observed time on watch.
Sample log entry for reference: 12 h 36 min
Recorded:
3 h 53 min
